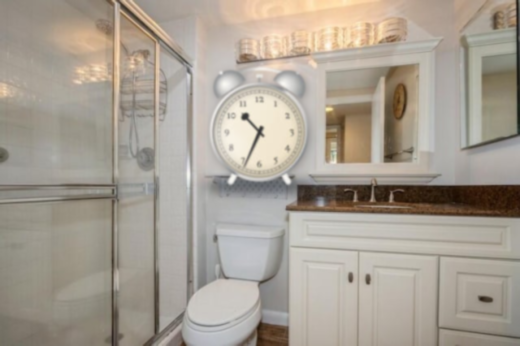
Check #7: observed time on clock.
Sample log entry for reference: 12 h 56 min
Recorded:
10 h 34 min
